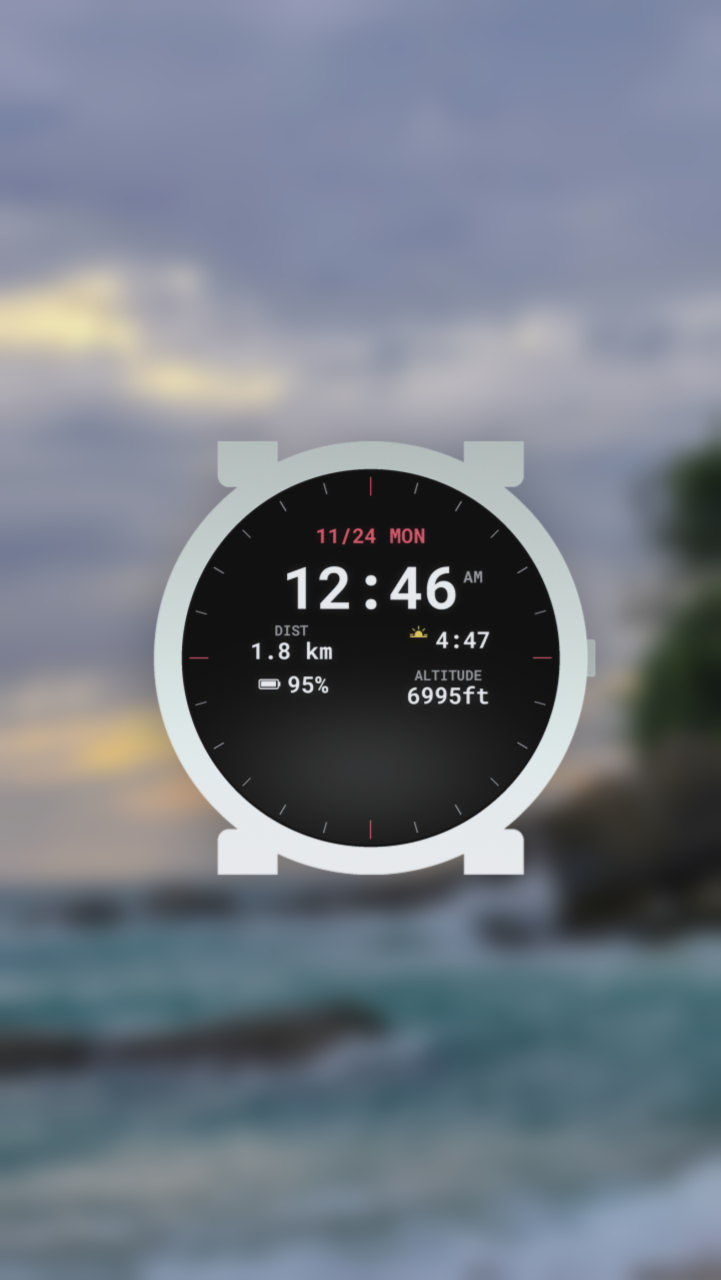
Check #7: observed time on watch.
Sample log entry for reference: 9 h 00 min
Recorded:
12 h 46 min
